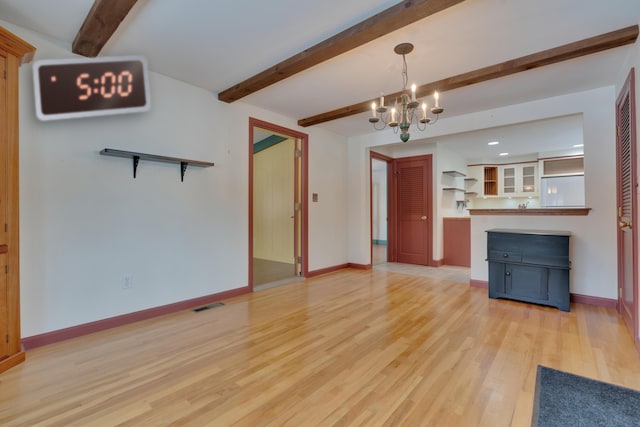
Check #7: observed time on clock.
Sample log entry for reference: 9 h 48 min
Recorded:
5 h 00 min
